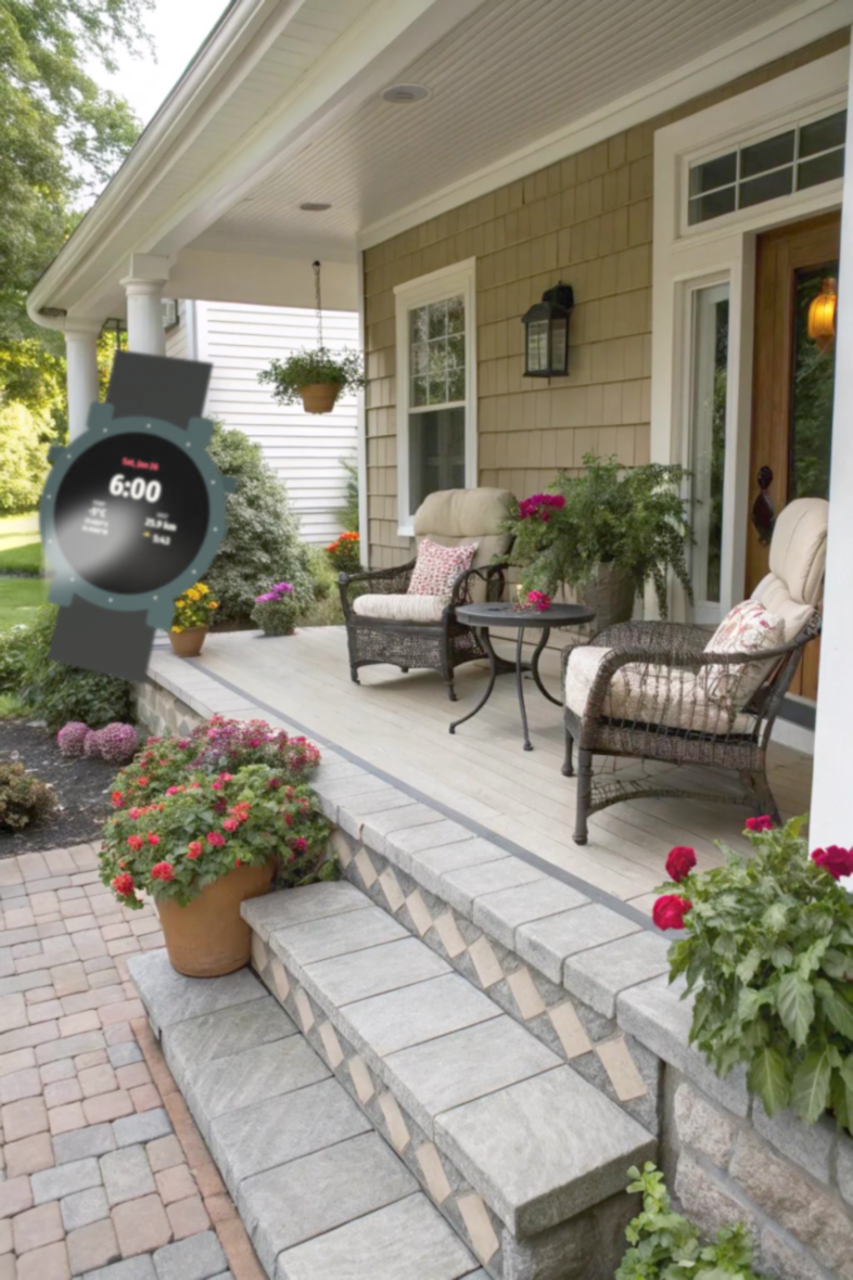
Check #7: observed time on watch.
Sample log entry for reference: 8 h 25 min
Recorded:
6 h 00 min
